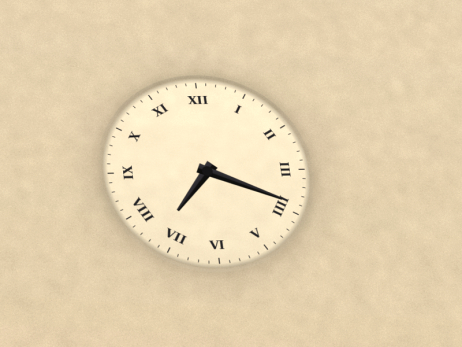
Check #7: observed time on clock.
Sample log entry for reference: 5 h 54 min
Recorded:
7 h 19 min
